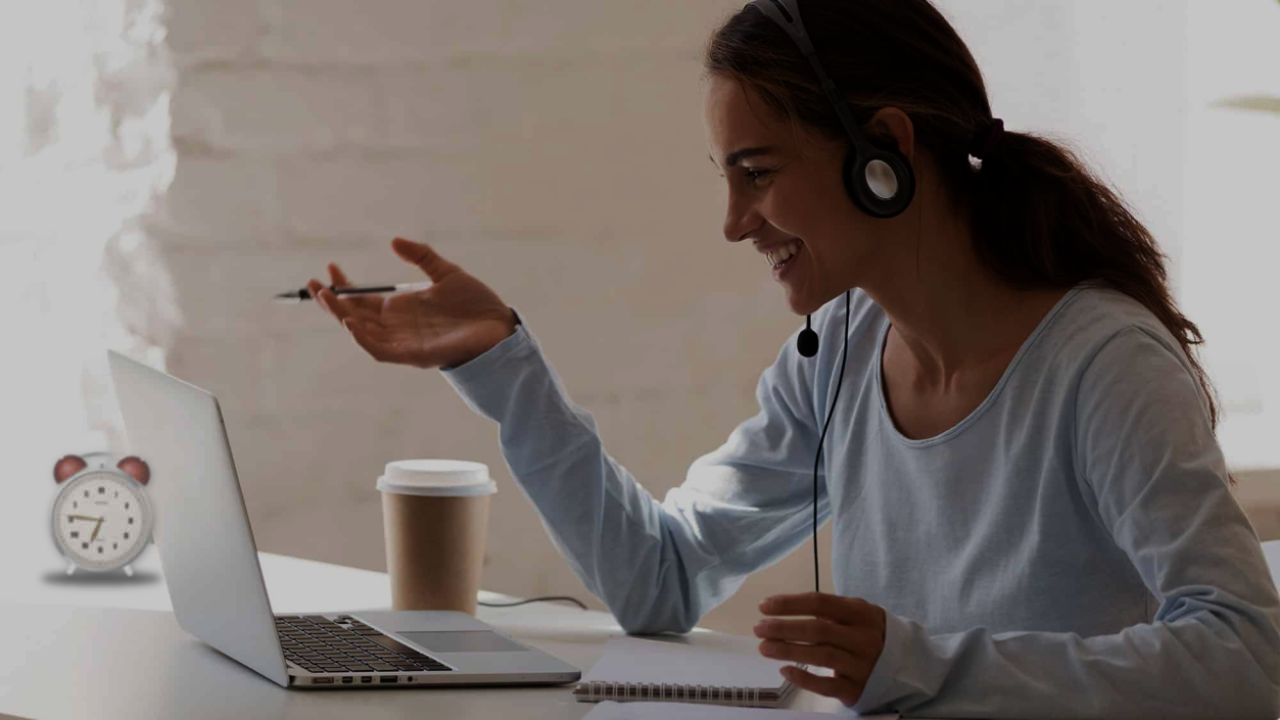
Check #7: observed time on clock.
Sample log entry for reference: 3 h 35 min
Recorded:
6 h 46 min
